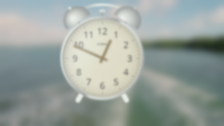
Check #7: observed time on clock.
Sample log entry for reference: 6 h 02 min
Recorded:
12 h 49 min
